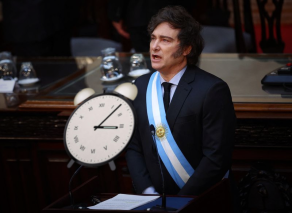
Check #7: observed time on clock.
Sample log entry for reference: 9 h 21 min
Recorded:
3 h 07 min
